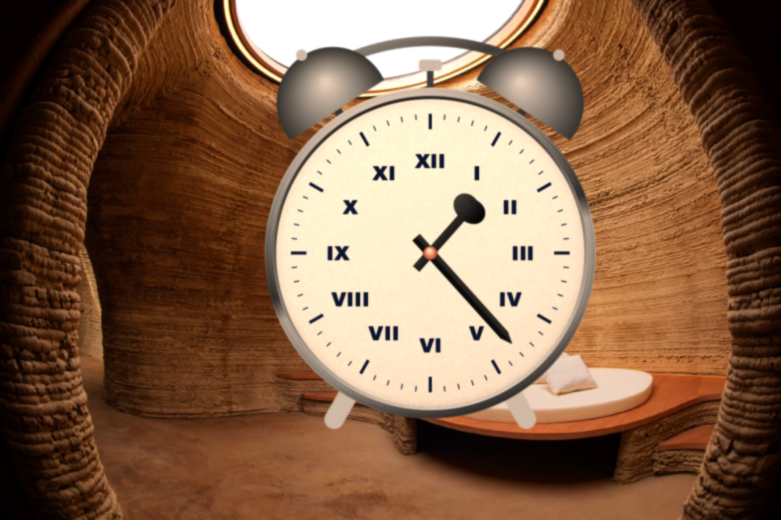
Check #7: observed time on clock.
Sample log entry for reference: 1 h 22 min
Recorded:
1 h 23 min
